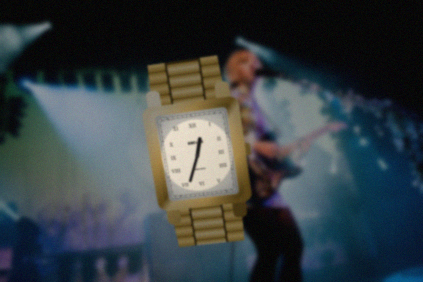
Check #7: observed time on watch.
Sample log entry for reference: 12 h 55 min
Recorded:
12 h 34 min
